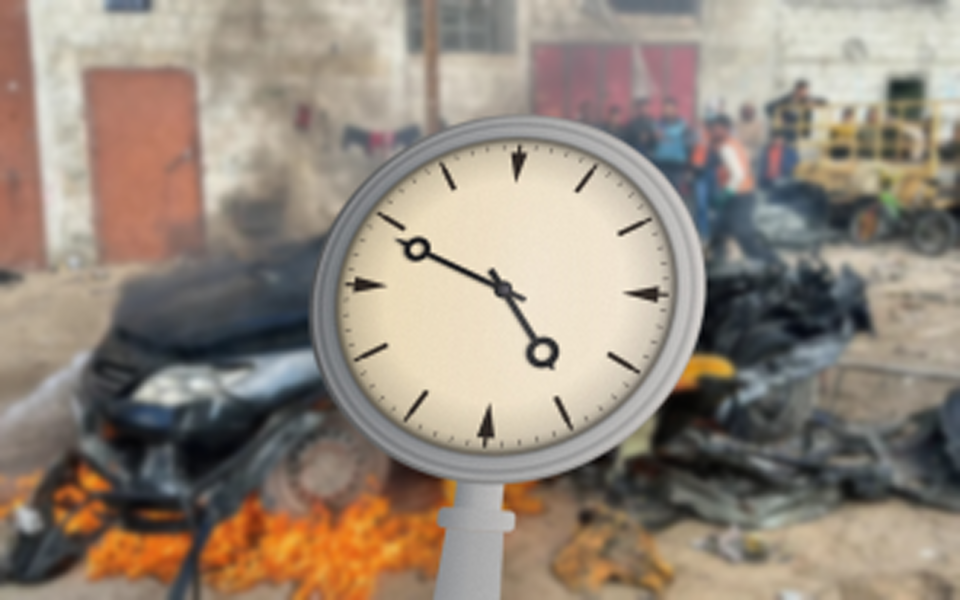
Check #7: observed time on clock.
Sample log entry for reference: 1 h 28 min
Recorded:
4 h 49 min
